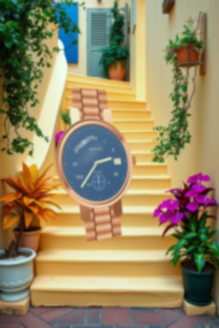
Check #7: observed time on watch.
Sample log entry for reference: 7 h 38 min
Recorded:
2 h 37 min
